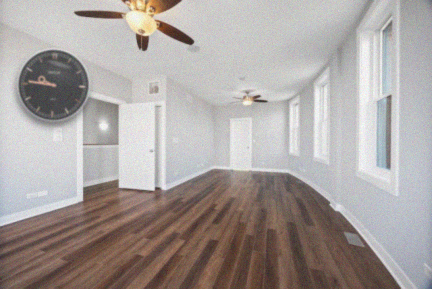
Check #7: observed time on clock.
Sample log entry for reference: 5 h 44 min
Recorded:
9 h 46 min
